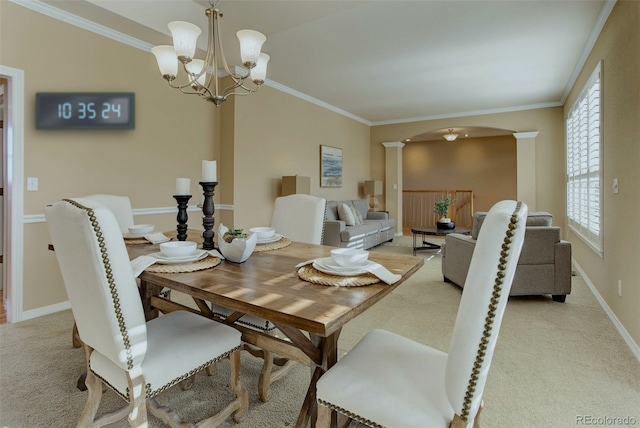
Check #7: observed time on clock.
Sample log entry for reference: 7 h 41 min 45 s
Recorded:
10 h 35 min 24 s
